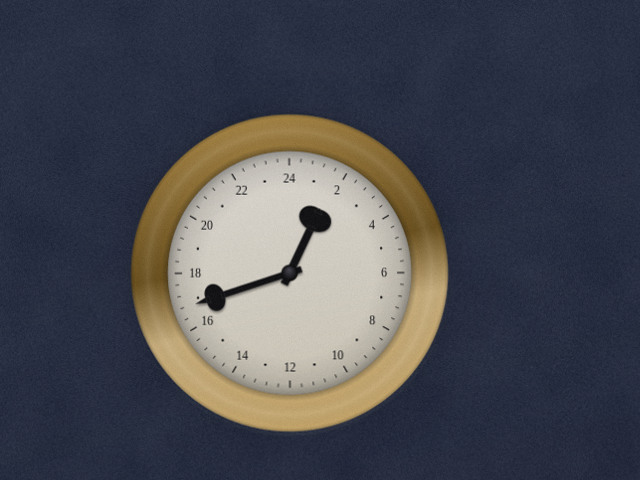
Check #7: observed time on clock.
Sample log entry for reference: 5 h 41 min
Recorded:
1 h 42 min
